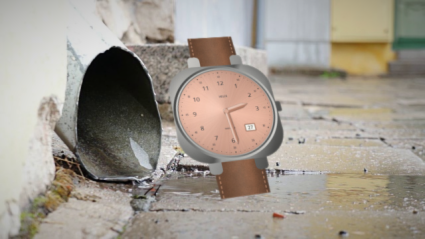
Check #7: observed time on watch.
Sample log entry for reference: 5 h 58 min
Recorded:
2 h 29 min
